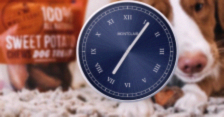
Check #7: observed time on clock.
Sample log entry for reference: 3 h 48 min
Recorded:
7 h 06 min
